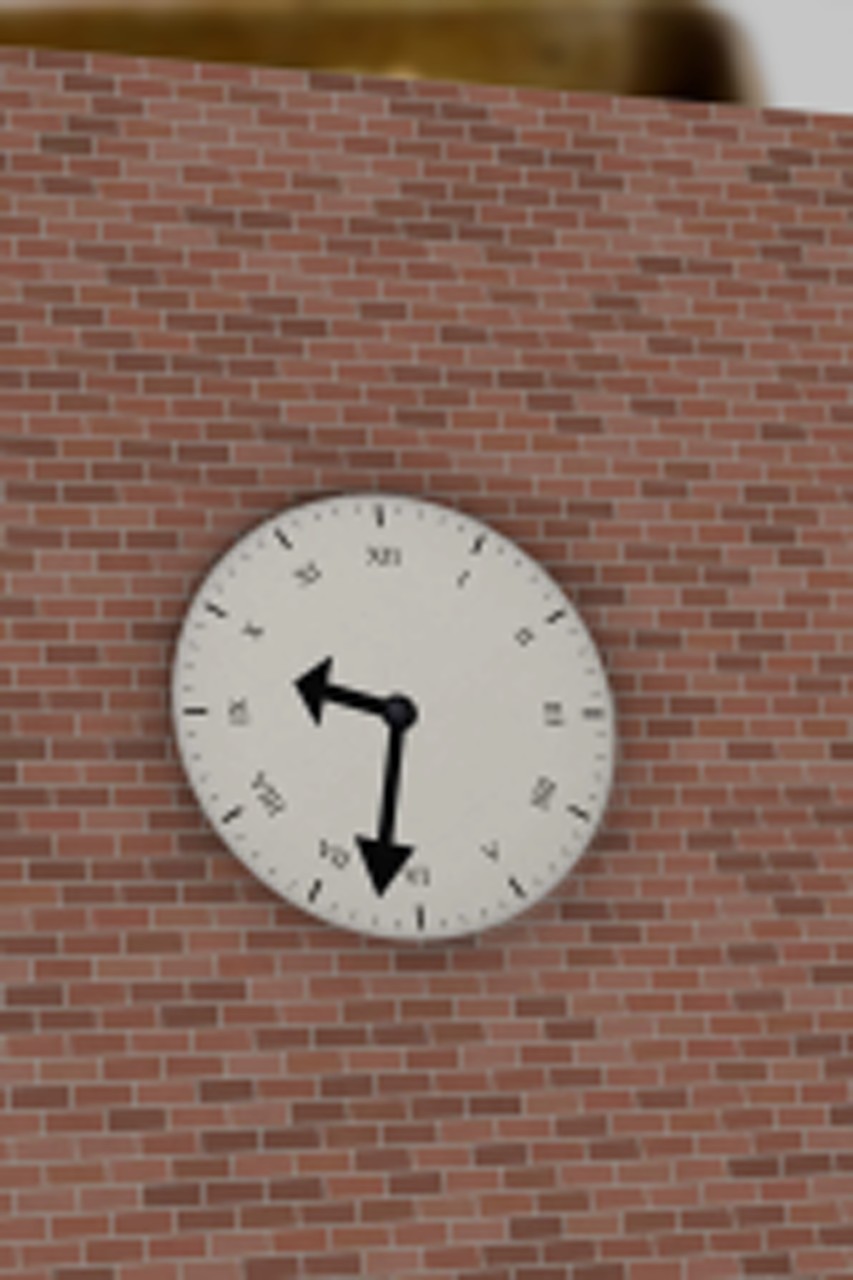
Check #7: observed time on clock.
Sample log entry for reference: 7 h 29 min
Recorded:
9 h 32 min
